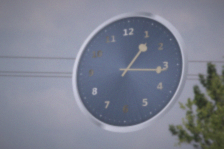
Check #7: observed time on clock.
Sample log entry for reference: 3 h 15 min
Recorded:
1 h 16 min
